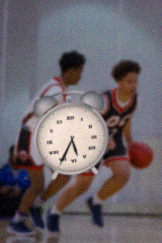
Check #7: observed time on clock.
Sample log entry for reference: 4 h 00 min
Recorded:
5 h 35 min
